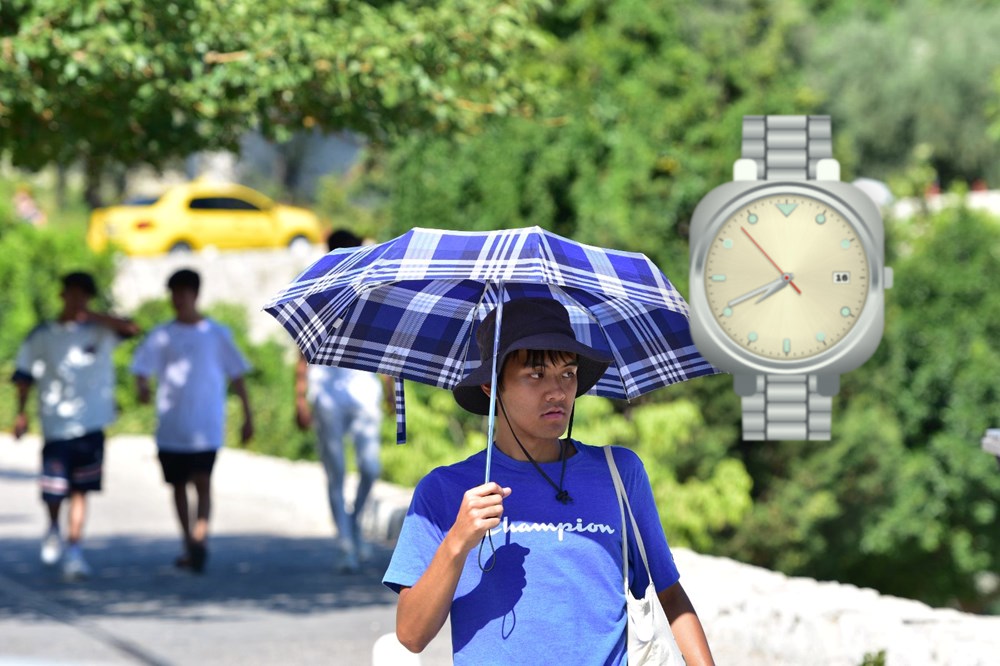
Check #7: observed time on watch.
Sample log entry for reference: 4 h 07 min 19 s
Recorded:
7 h 40 min 53 s
